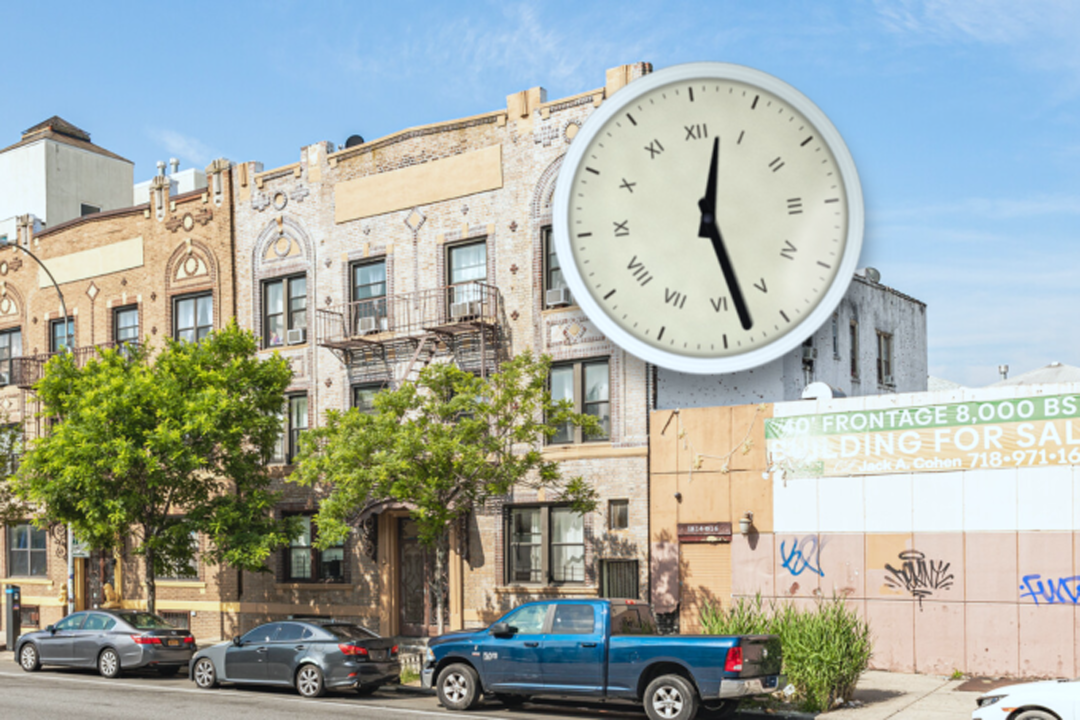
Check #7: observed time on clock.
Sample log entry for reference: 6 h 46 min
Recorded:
12 h 28 min
